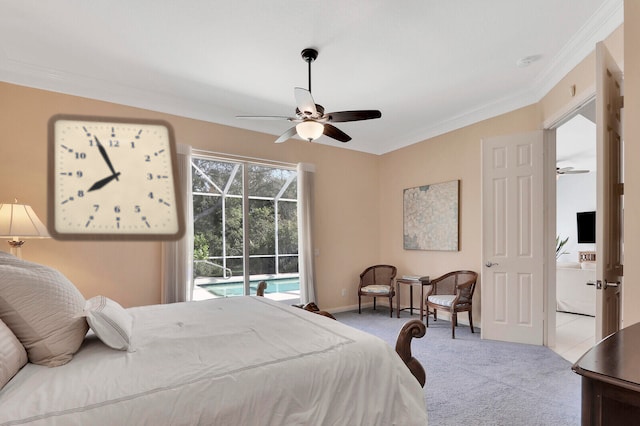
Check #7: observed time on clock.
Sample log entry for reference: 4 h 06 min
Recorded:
7 h 56 min
